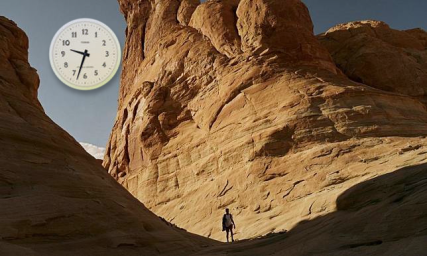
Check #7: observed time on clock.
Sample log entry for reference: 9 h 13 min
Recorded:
9 h 33 min
